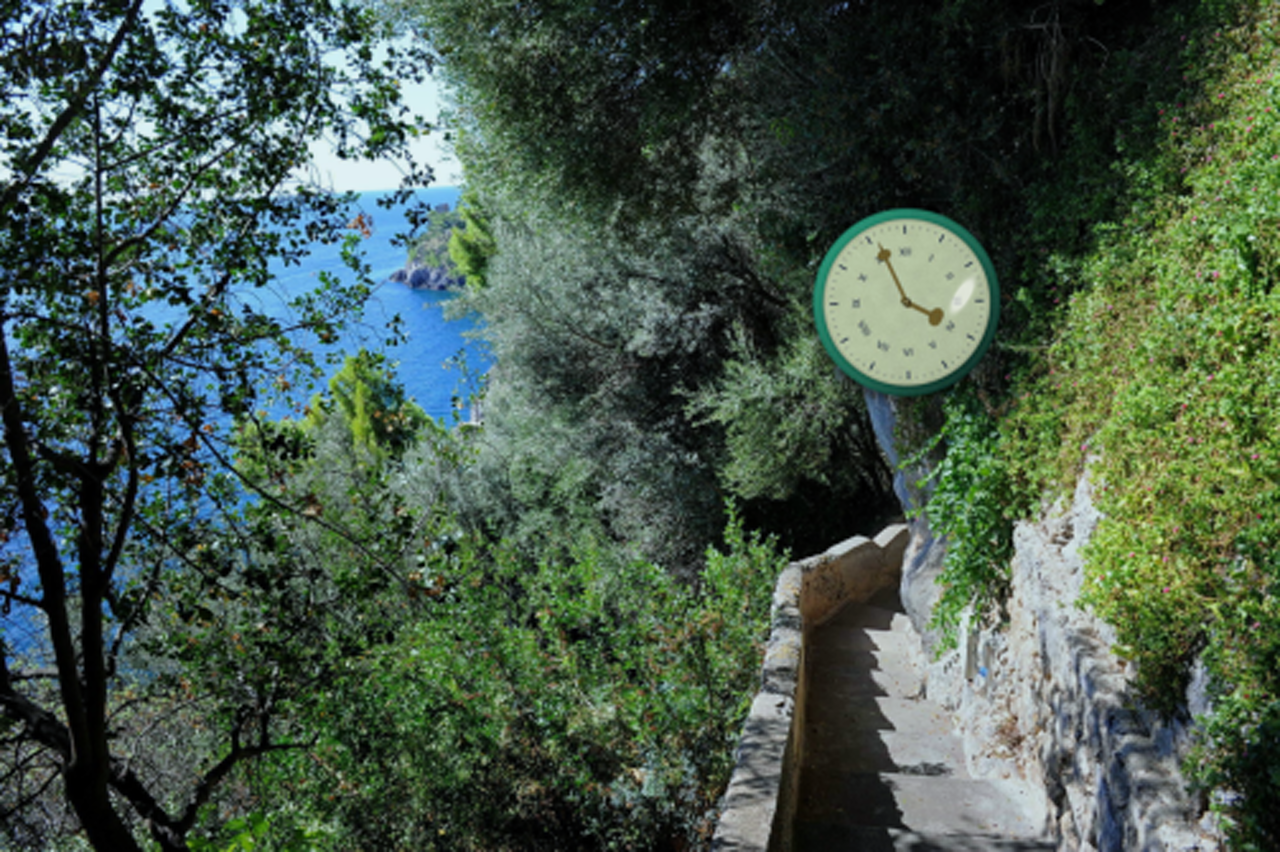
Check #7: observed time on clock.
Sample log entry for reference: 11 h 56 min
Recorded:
3 h 56 min
